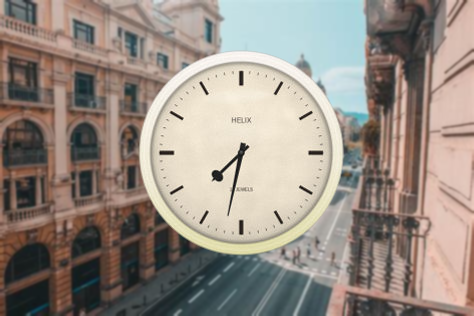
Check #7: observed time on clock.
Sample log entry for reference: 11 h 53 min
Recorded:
7 h 32 min
